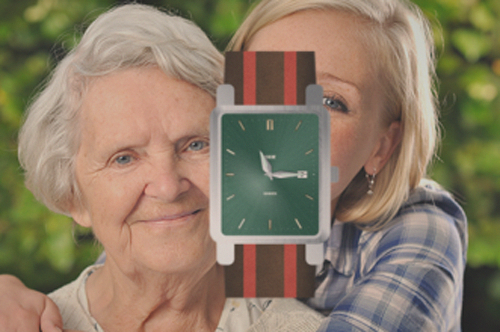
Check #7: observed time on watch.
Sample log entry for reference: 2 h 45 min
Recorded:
11 h 15 min
